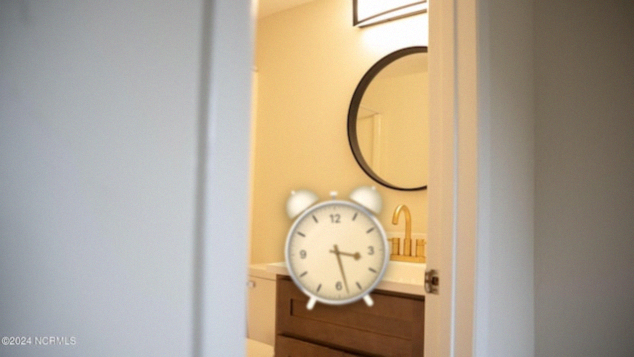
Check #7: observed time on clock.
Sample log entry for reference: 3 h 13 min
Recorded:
3 h 28 min
